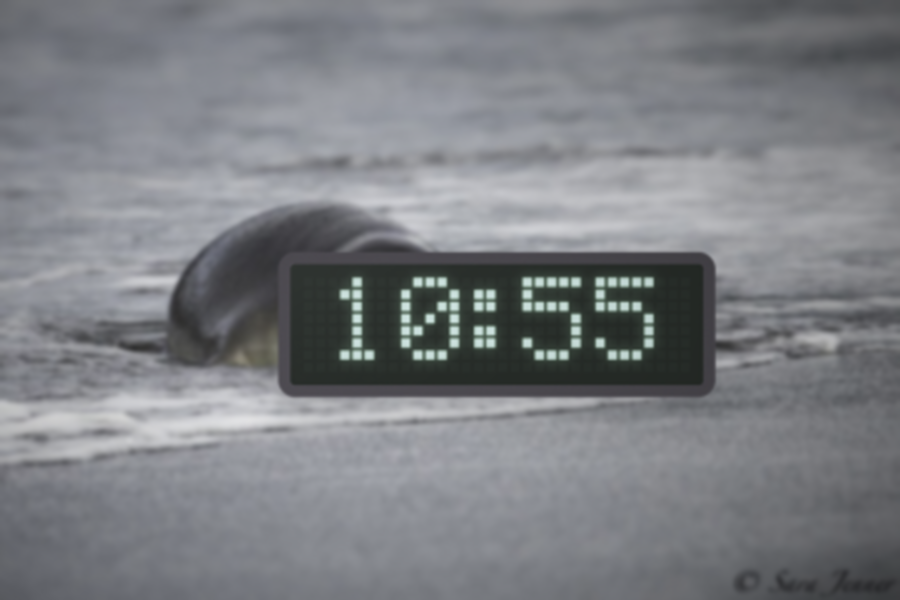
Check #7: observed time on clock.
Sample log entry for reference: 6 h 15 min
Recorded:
10 h 55 min
